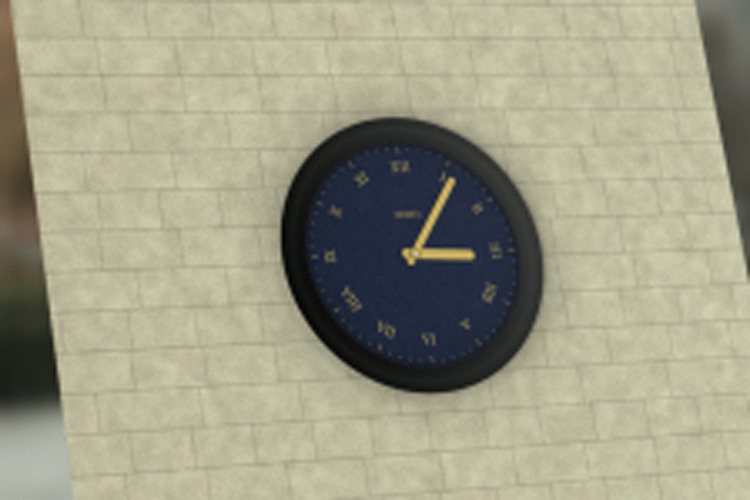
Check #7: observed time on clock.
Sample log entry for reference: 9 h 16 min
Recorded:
3 h 06 min
